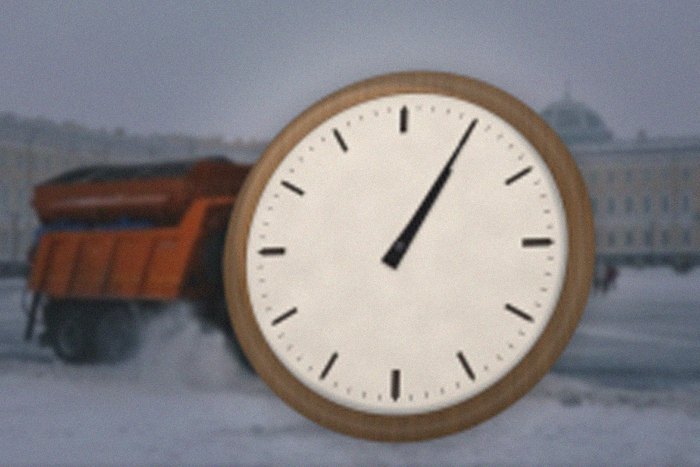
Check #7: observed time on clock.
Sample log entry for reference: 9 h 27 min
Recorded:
1 h 05 min
